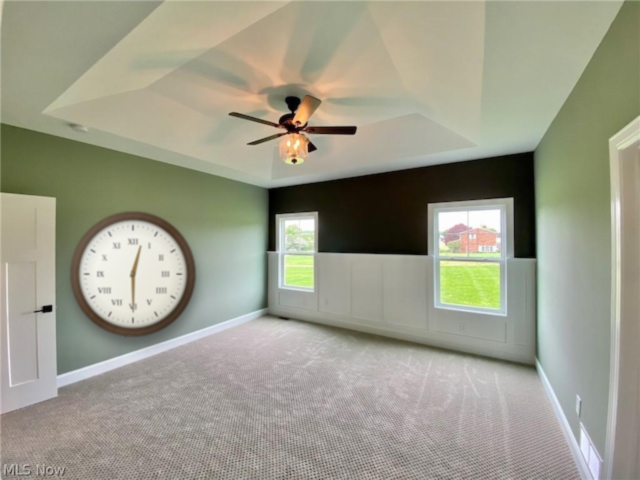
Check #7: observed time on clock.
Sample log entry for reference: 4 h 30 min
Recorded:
12 h 30 min
